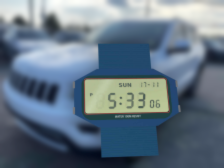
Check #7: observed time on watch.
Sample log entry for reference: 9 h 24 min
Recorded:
5 h 33 min
